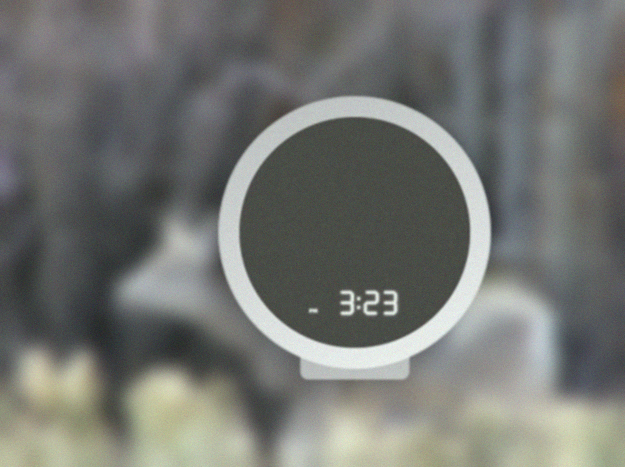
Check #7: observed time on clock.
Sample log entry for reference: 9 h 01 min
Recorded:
3 h 23 min
